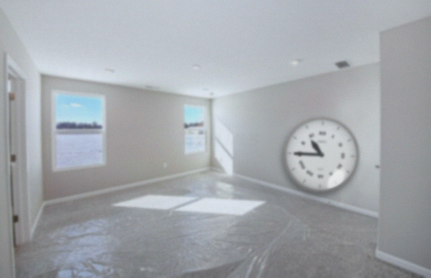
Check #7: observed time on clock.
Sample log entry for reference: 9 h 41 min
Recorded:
10 h 45 min
